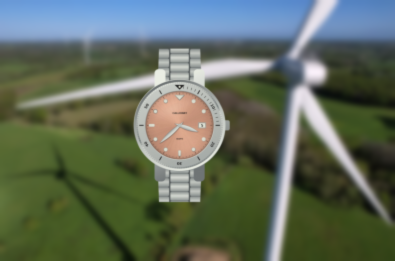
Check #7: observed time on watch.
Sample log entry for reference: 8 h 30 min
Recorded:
3 h 38 min
